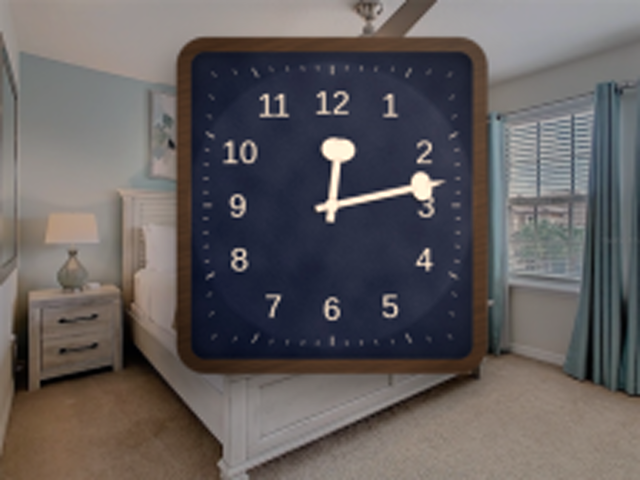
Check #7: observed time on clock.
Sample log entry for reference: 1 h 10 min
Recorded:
12 h 13 min
